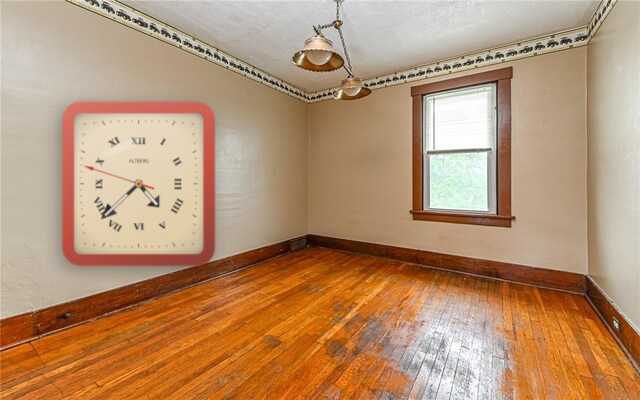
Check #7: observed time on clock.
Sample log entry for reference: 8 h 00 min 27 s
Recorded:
4 h 37 min 48 s
